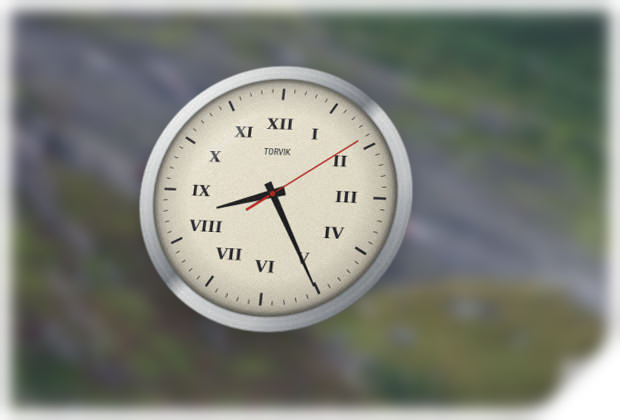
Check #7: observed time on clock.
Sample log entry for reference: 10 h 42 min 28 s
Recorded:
8 h 25 min 09 s
